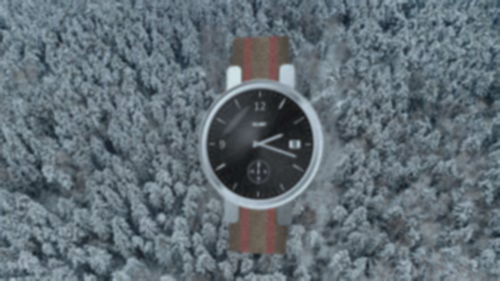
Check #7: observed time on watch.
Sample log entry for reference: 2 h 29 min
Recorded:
2 h 18 min
